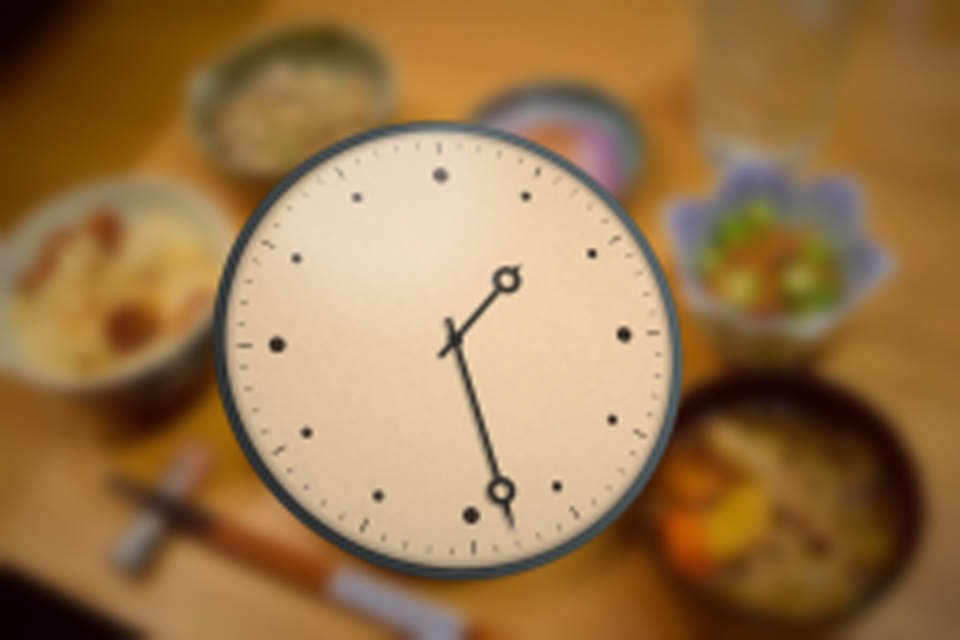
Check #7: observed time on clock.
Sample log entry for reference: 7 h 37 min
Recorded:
1 h 28 min
